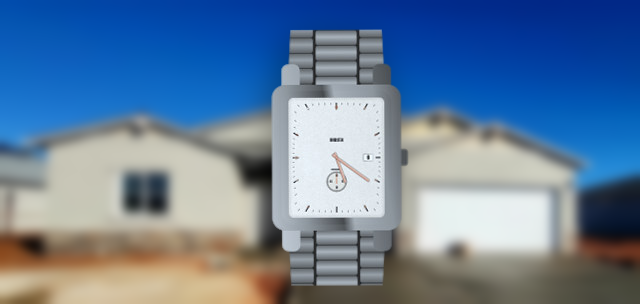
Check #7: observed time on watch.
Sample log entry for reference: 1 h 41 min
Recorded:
5 h 21 min
